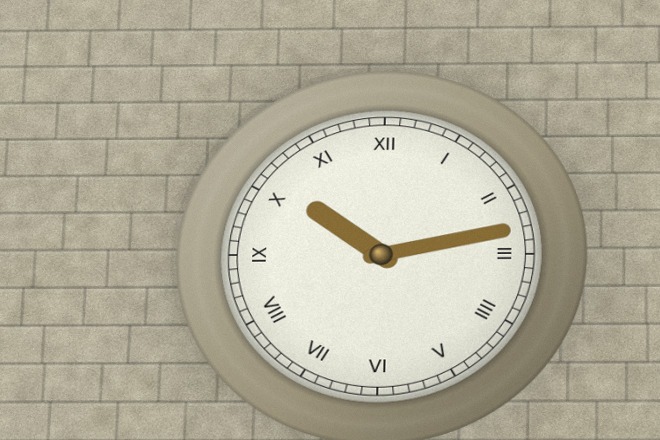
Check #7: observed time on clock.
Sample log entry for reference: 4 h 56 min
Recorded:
10 h 13 min
